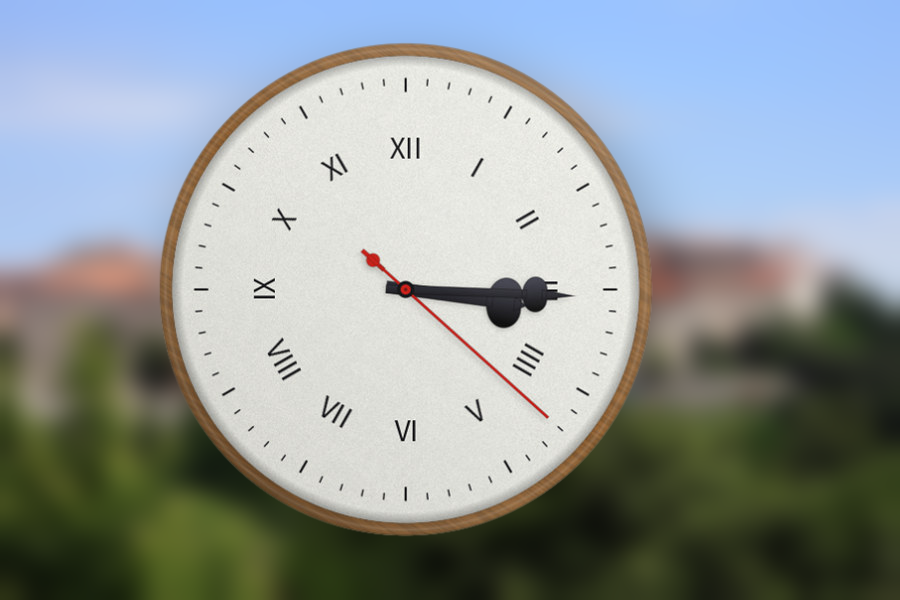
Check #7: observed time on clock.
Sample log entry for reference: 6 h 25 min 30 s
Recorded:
3 h 15 min 22 s
